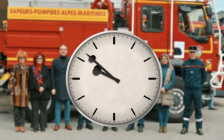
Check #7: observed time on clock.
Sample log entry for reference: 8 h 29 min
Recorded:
9 h 52 min
